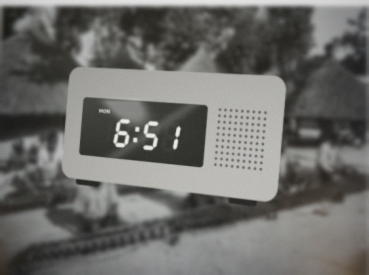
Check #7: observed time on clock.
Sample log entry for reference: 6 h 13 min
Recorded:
6 h 51 min
